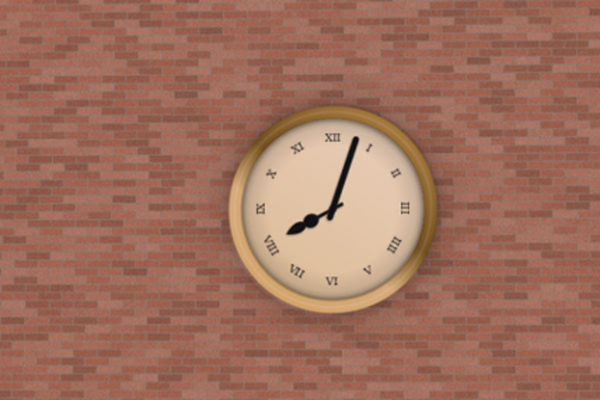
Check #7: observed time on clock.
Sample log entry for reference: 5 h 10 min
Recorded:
8 h 03 min
